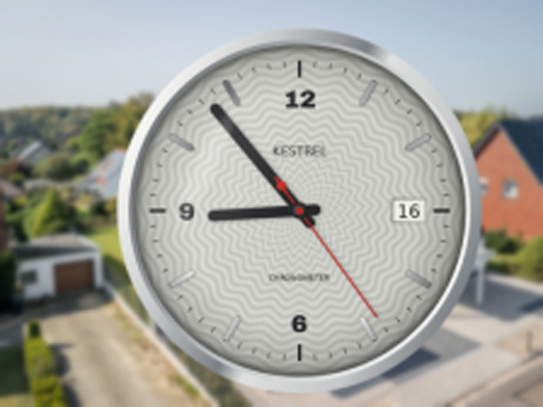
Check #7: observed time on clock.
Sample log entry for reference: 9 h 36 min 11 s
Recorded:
8 h 53 min 24 s
